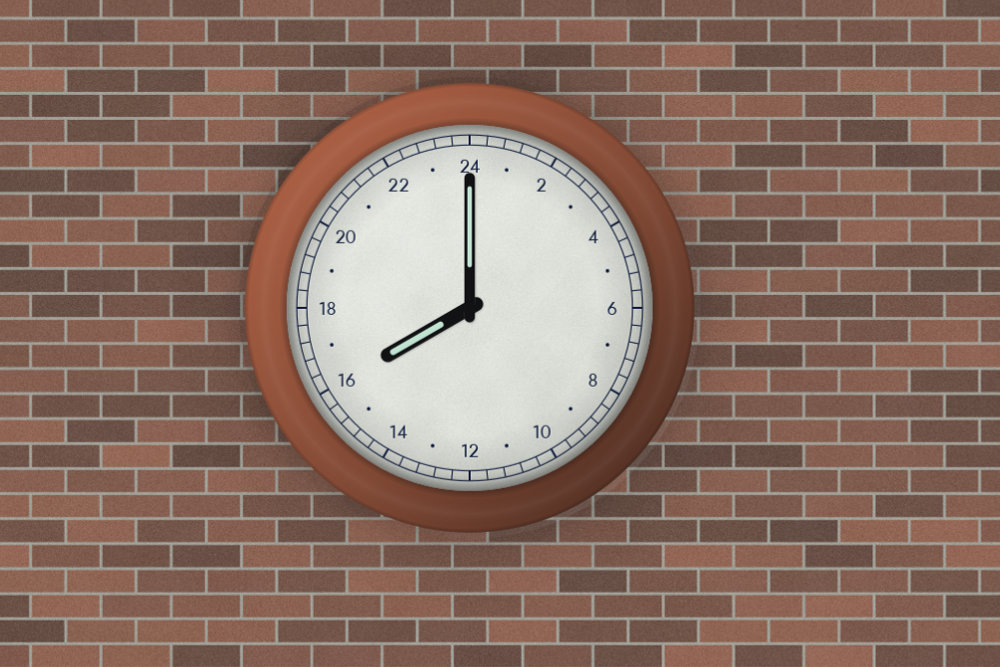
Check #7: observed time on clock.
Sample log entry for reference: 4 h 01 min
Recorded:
16 h 00 min
